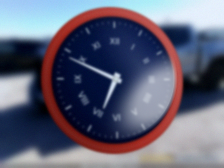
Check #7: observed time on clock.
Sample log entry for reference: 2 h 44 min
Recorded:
6 h 49 min
